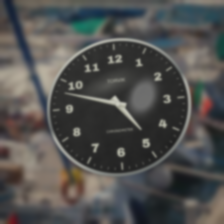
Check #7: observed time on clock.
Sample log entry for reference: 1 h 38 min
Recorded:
4 h 48 min
